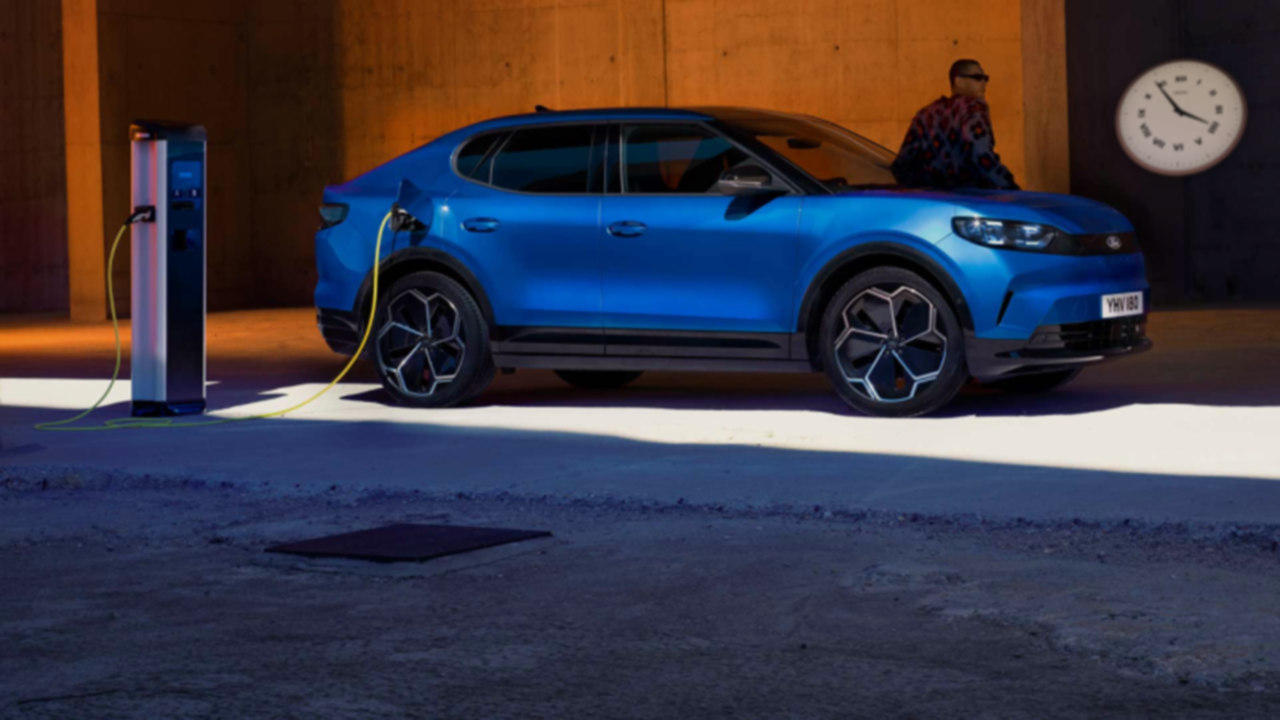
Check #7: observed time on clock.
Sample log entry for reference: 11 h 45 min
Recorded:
3 h 54 min
